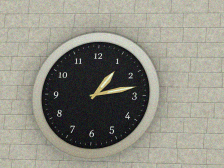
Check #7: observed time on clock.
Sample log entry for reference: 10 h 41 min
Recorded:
1 h 13 min
